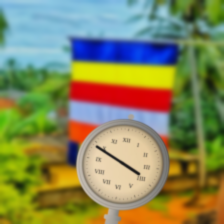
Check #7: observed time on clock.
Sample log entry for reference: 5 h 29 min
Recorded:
3 h 49 min
